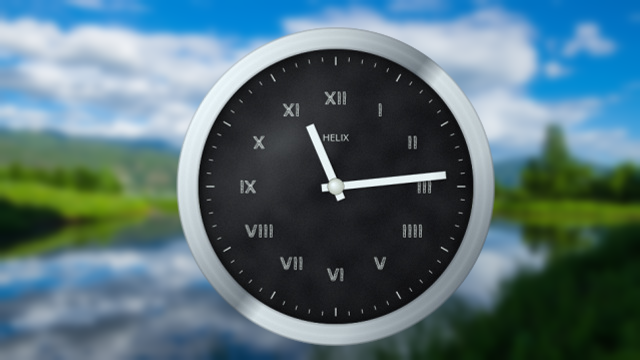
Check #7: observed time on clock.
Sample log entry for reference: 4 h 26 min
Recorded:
11 h 14 min
